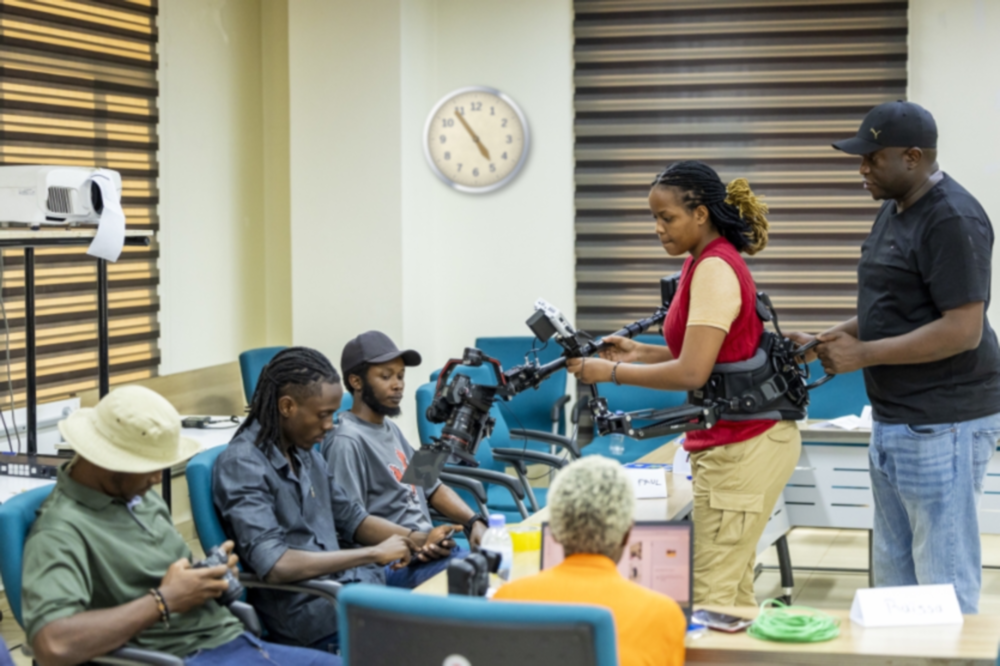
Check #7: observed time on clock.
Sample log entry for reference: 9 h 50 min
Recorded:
4 h 54 min
